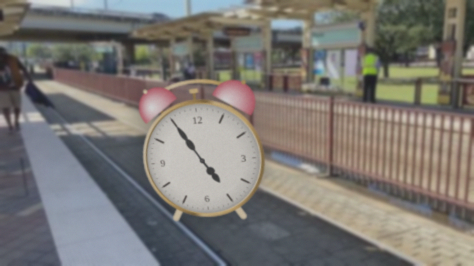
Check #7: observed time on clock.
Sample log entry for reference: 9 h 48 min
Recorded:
4 h 55 min
